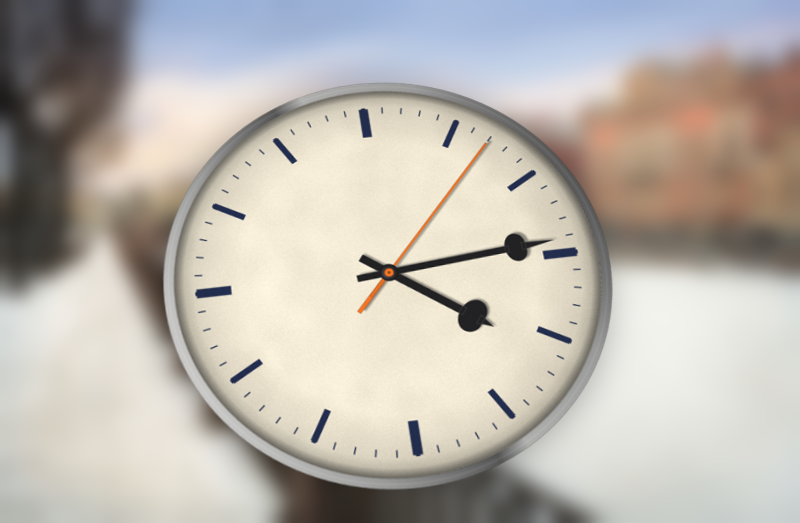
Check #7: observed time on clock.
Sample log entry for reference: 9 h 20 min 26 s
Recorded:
4 h 14 min 07 s
